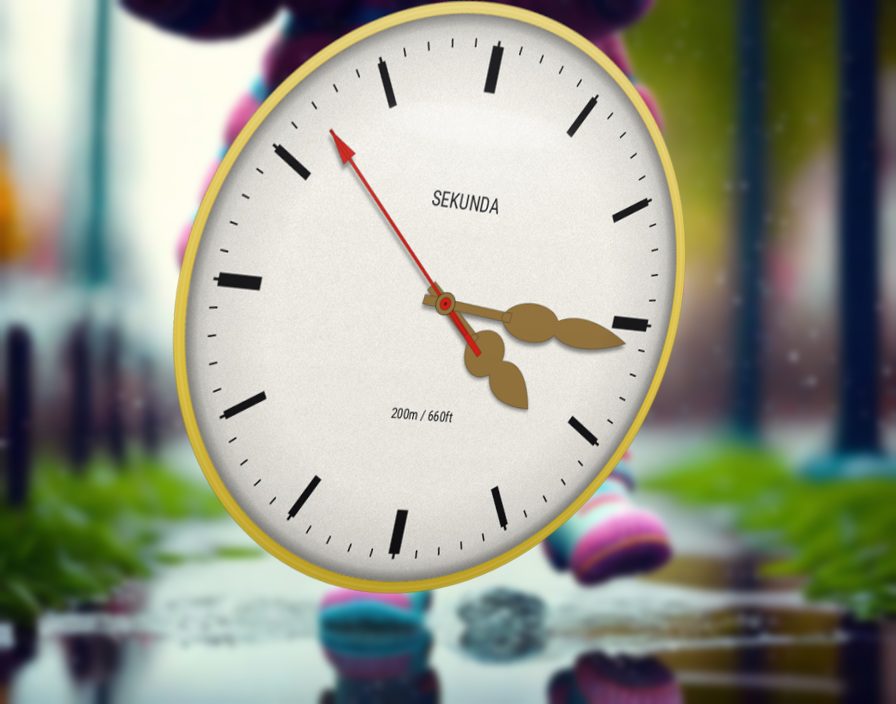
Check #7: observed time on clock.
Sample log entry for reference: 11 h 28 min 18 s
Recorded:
4 h 15 min 52 s
